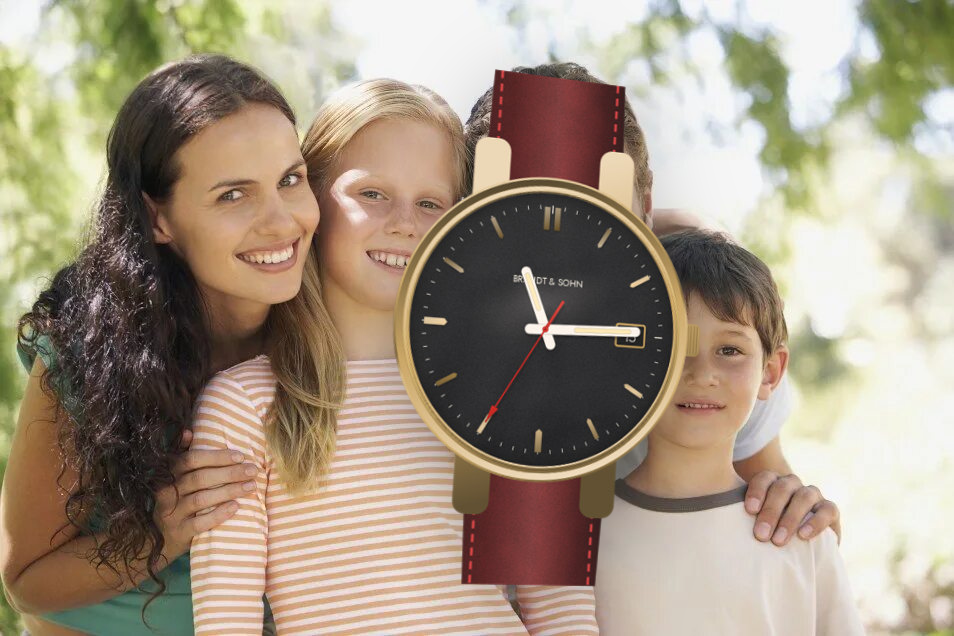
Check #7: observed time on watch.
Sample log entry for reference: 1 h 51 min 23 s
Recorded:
11 h 14 min 35 s
